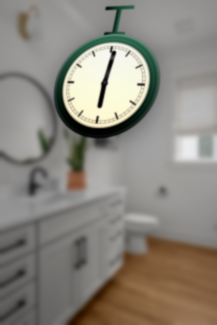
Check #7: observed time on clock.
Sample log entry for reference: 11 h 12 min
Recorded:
6 h 01 min
